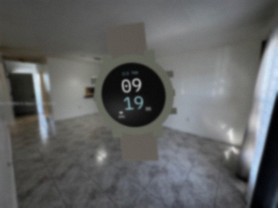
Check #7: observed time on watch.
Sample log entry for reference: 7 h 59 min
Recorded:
9 h 19 min
